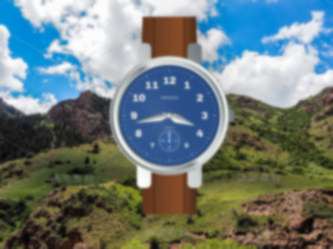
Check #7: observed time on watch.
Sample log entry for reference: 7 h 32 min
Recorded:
3 h 43 min
